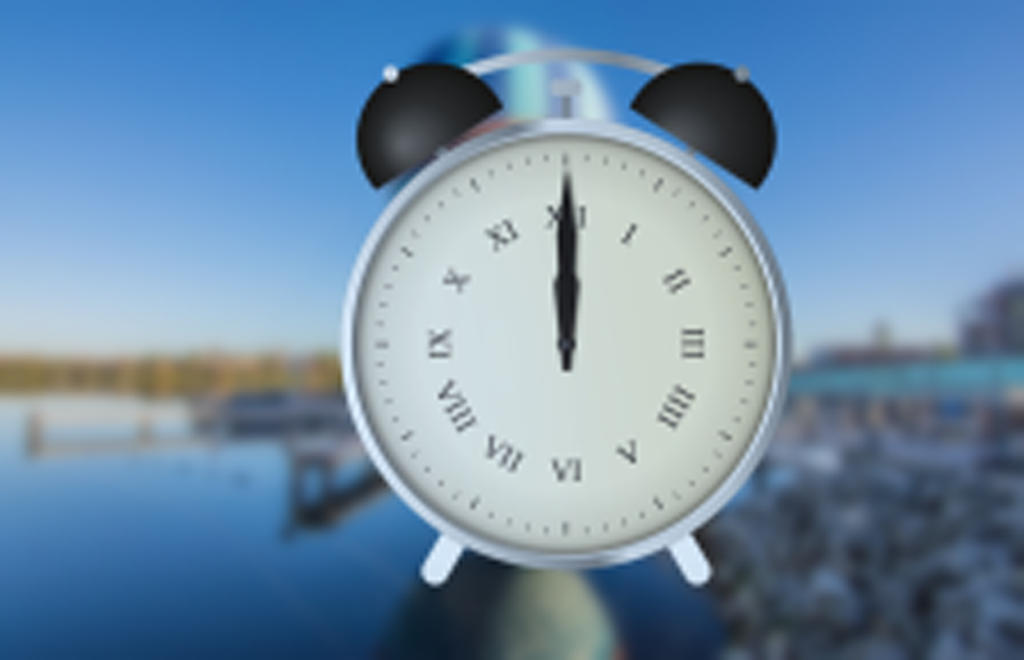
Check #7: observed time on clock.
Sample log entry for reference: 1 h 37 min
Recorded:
12 h 00 min
